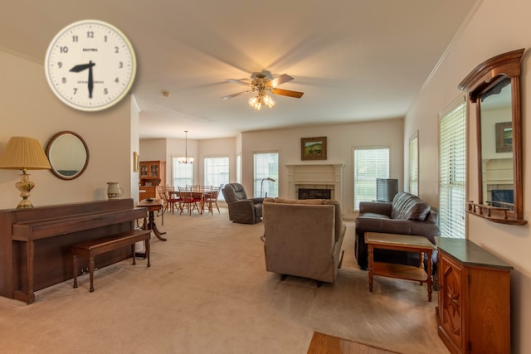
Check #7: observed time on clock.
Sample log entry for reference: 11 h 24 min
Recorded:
8 h 30 min
